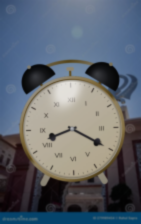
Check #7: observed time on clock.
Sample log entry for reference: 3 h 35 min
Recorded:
8 h 20 min
